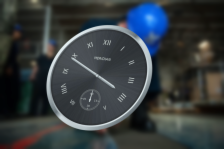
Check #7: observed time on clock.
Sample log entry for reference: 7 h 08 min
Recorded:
3 h 49 min
